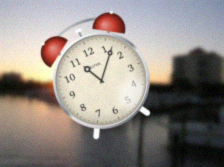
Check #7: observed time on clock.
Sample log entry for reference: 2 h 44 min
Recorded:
11 h 07 min
